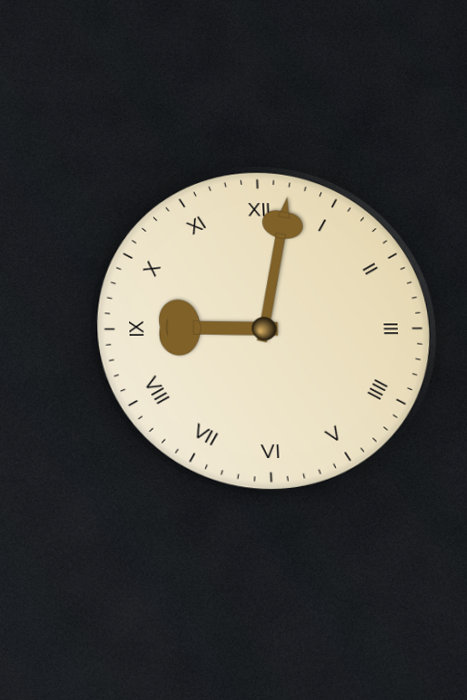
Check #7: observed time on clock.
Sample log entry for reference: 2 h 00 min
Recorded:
9 h 02 min
